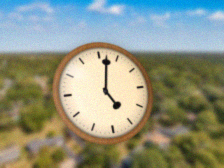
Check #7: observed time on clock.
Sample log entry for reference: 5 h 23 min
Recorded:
5 h 02 min
